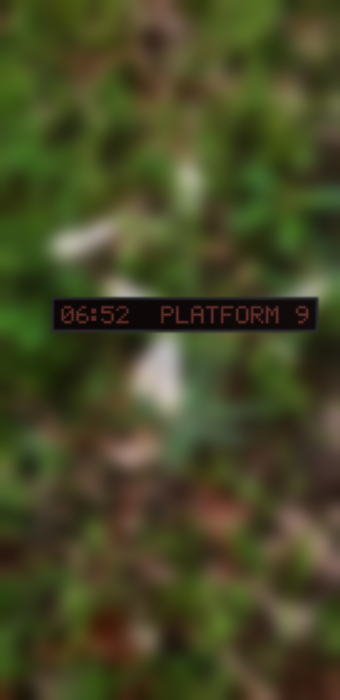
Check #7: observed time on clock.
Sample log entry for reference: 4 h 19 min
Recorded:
6 h 52 min
